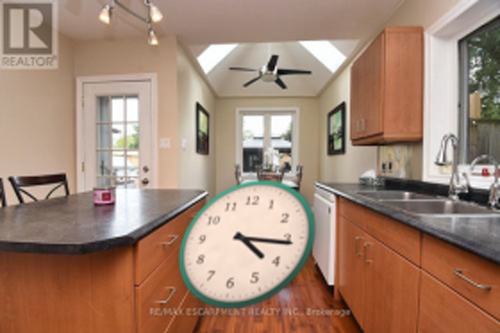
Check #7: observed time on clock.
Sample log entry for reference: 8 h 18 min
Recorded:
4 h 16 min
